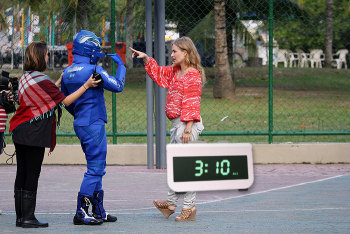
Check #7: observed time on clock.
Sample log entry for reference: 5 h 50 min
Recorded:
3 h 10 min
